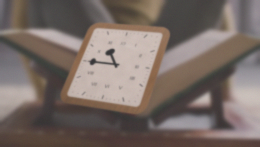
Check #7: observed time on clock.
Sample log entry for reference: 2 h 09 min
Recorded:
10 h 45 min
